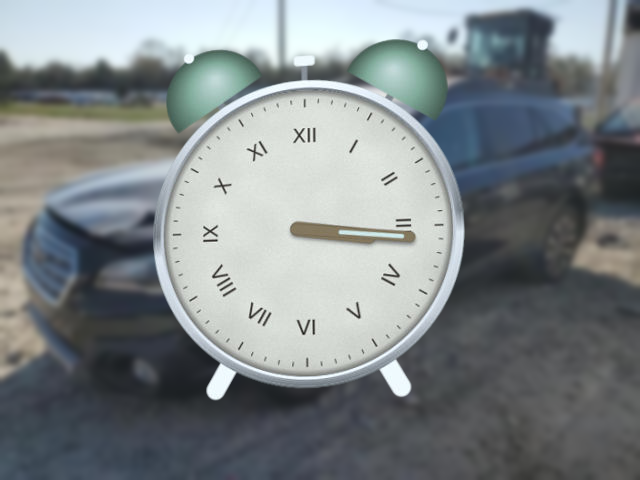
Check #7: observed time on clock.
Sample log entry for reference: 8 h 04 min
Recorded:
3 h 16 min
